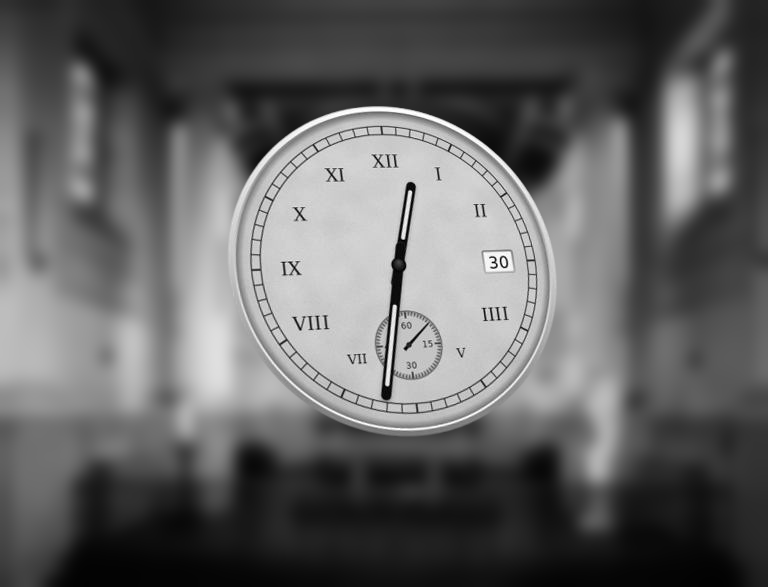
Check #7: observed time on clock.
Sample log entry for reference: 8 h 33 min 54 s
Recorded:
12 h 32 min 08 s
